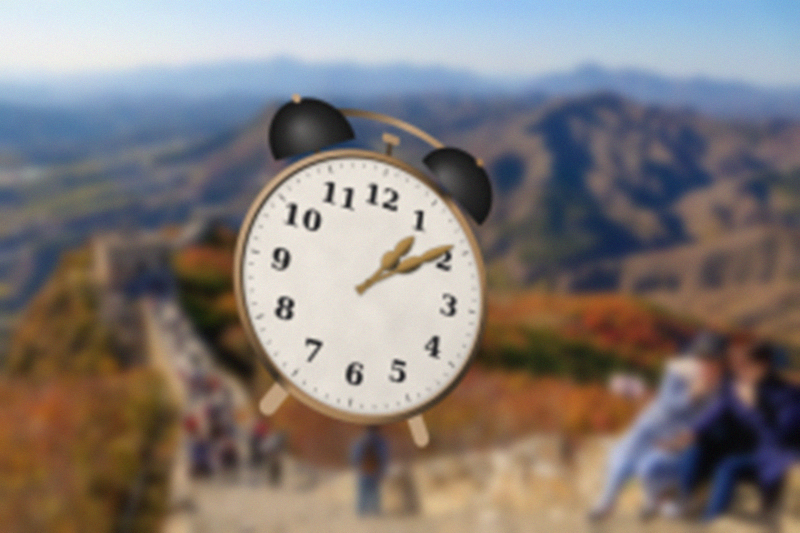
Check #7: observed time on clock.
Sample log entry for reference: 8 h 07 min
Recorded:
1 h 09 min
